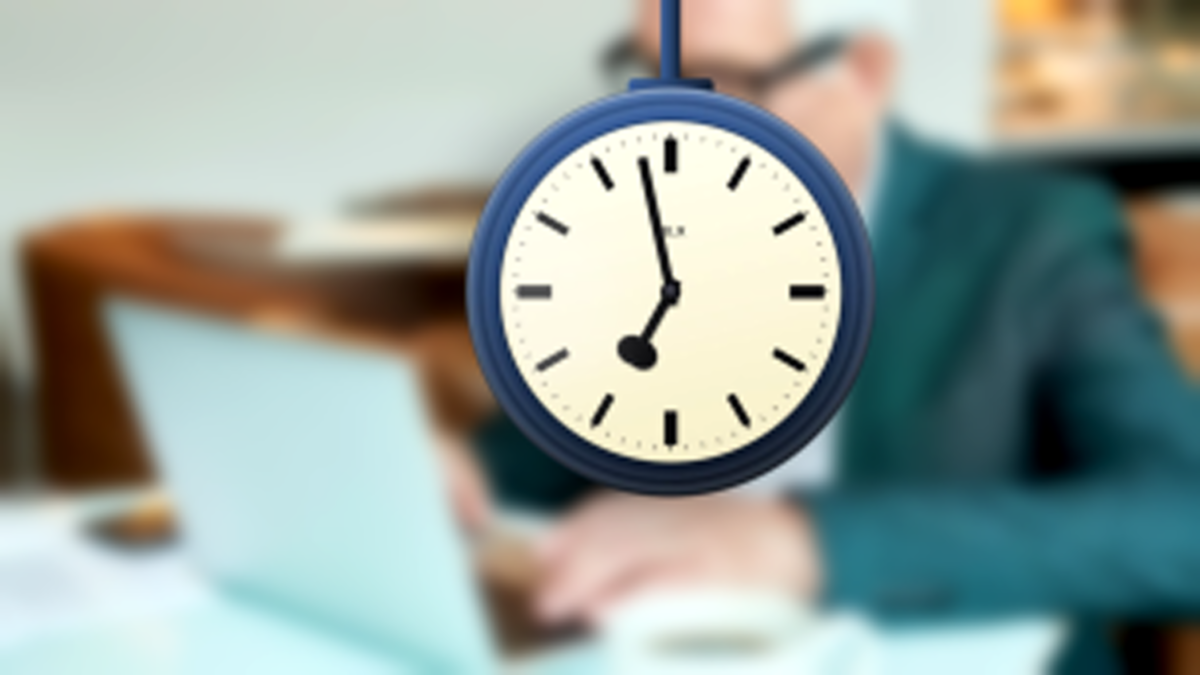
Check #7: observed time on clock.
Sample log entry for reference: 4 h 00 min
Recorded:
6 h 58 min
